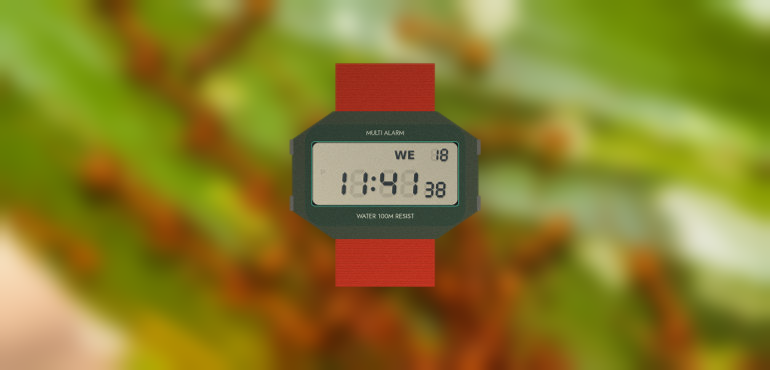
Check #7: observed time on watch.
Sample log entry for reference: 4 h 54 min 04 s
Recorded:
11 h 41 min 38 s
